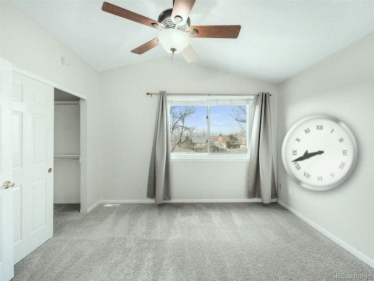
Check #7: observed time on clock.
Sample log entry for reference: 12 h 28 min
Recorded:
8 h 42 min
